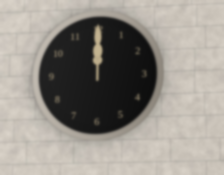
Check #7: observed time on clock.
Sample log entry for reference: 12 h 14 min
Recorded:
12 h 00 min
